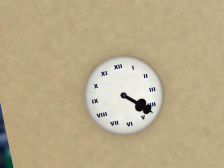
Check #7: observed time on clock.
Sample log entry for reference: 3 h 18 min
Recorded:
4 h 22 min
